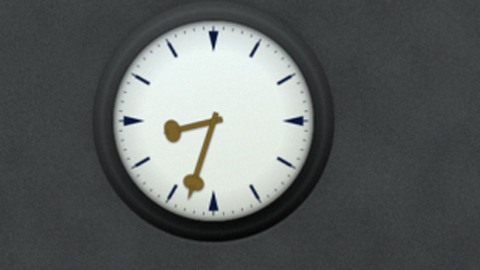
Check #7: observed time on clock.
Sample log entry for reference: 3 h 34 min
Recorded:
8 h 33 min
